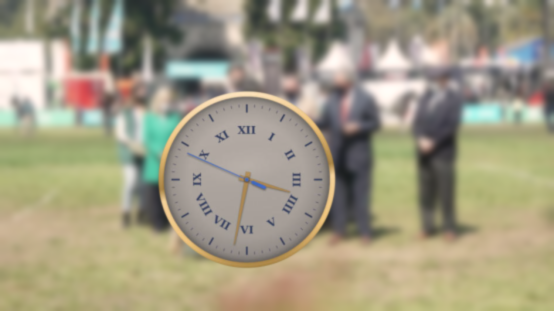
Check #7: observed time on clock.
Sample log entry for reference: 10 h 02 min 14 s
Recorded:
3 h 31 min 49 s
